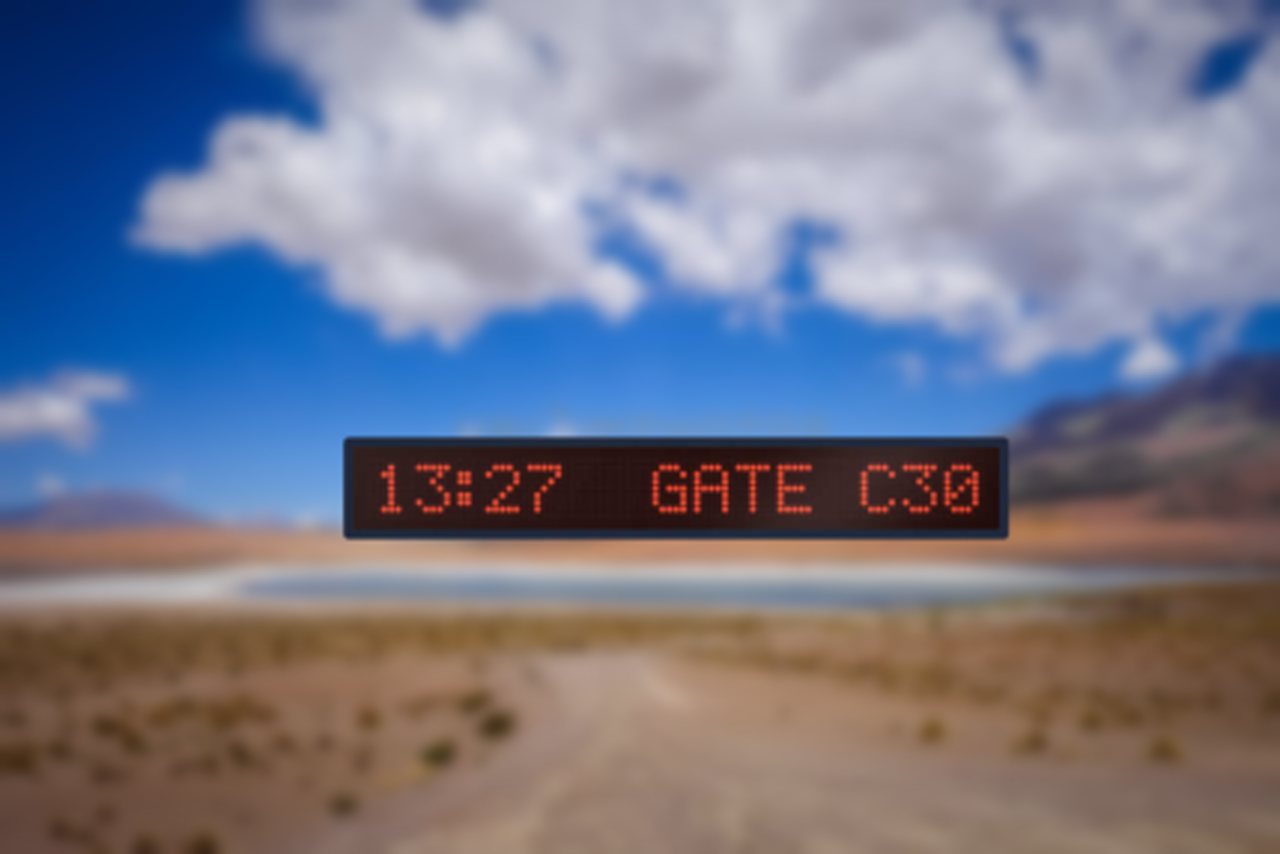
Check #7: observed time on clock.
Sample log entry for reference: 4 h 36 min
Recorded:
13 h 27 min
